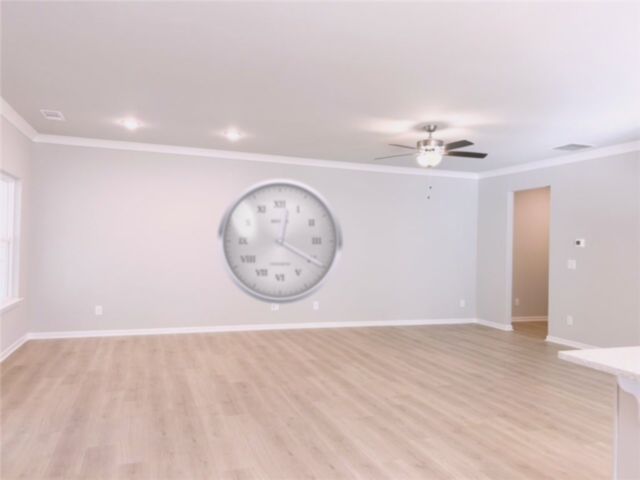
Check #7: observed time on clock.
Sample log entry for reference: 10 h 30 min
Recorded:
12 h 20 min
